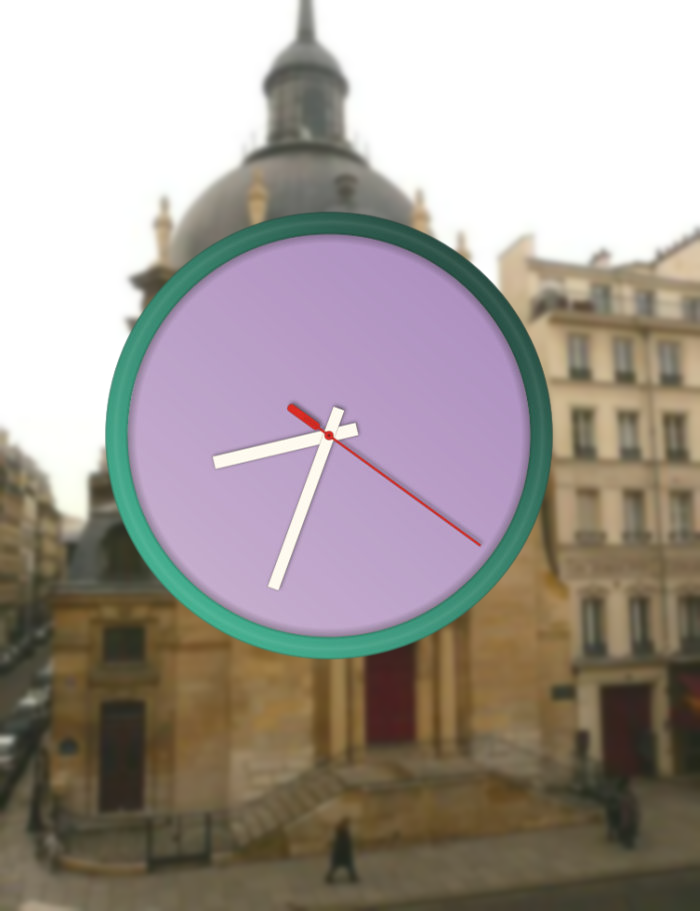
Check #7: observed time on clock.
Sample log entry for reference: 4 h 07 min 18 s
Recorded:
8 h 33 min 21 s
